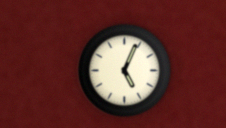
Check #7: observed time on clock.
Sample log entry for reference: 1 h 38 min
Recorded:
5 h 04 min
